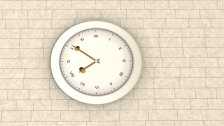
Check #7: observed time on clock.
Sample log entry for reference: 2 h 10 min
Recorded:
7 h 51 min
